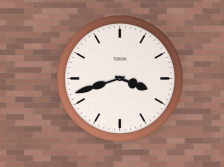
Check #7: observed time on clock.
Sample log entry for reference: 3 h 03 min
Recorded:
3 h 42 min
